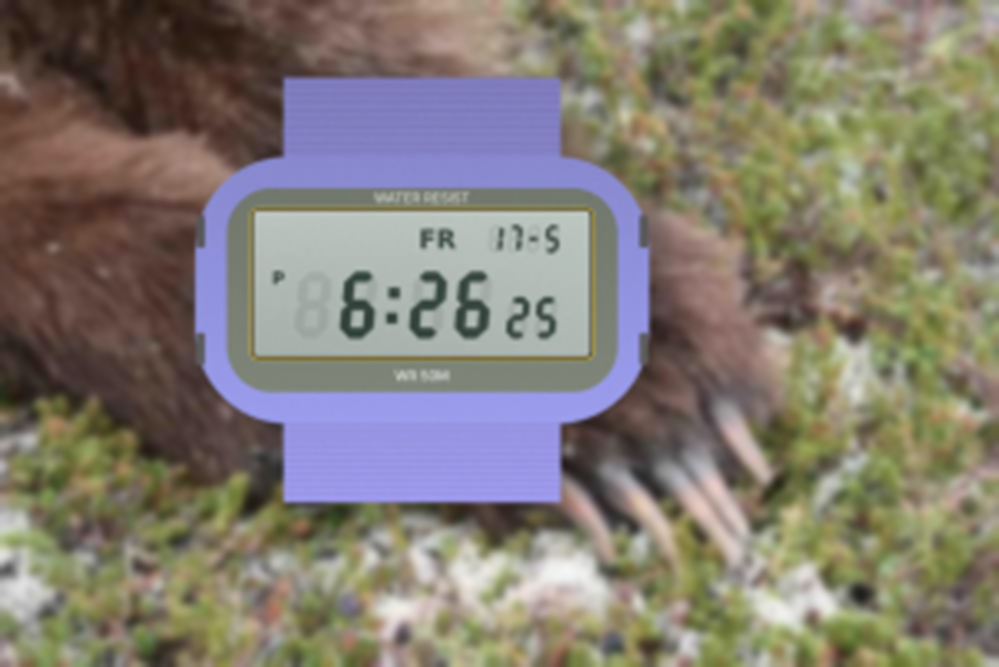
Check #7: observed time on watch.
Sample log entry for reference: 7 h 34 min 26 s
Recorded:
6 h 26 min 25 s
